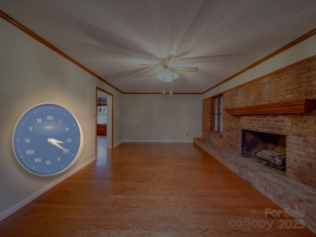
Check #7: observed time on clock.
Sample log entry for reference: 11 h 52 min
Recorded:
3 h 20 min
